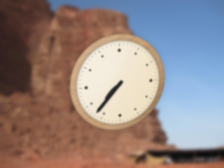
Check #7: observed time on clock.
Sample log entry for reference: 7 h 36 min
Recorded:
7 h 37 min
